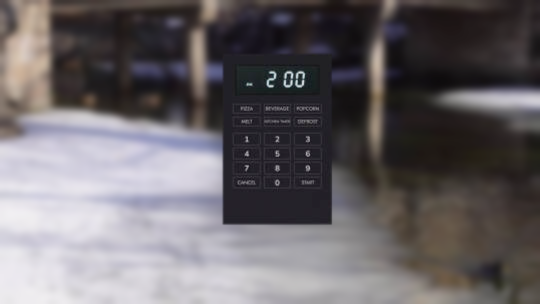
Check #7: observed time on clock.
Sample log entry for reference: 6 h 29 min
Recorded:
2 h 00 min
